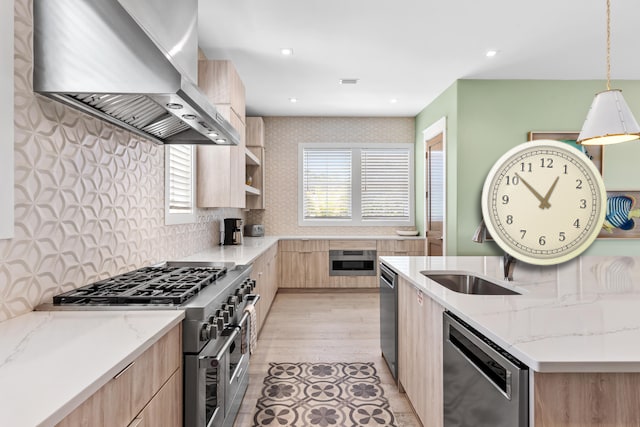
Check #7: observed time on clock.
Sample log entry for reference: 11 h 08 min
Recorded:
12 h 52 min
